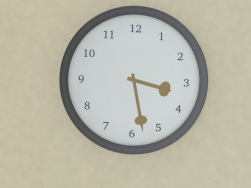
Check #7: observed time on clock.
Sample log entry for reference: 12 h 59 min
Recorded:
3 h 28 min
